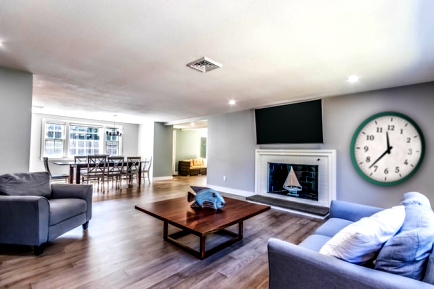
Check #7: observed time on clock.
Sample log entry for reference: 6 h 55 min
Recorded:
11 h 37 min
